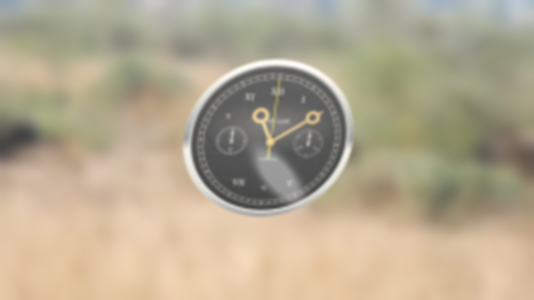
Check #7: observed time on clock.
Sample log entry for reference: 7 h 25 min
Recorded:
11 h 09 min
